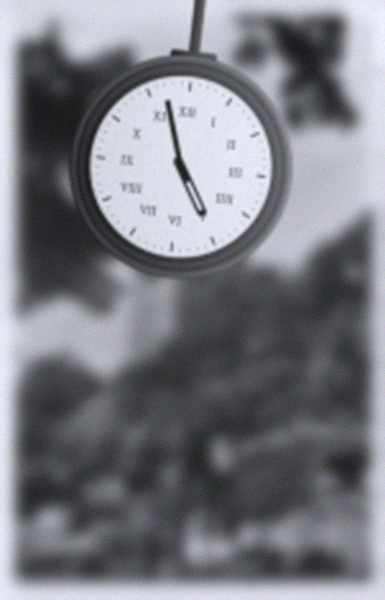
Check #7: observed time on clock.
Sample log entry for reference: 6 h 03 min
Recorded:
4 h 57 min
